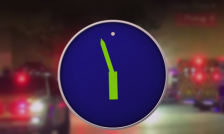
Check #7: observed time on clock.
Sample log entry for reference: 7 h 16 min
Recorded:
5 h 57 min
